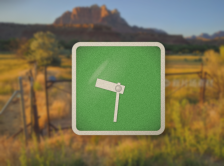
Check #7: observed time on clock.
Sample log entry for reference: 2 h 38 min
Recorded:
9 h 31 min
